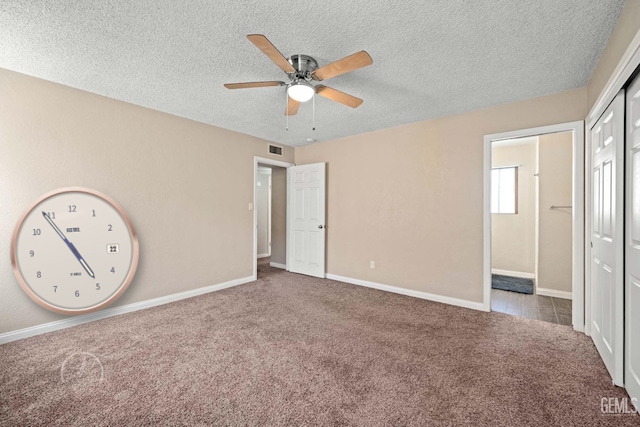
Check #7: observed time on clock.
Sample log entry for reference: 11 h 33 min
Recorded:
4 h 54 min
